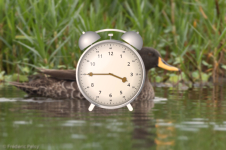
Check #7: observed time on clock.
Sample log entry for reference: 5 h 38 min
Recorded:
3 h 45 min
